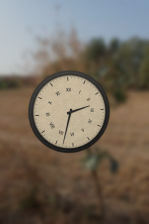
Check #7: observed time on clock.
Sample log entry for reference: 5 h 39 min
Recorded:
2 h 33 min
